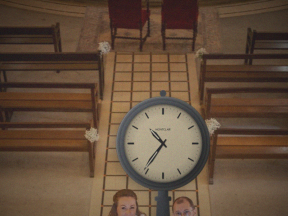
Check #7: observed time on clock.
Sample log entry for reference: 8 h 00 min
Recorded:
10 h 36 min
